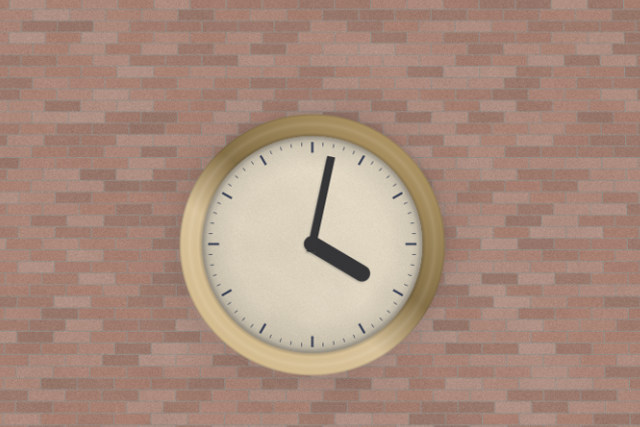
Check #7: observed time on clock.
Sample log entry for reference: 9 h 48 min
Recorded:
4 h 02 min
